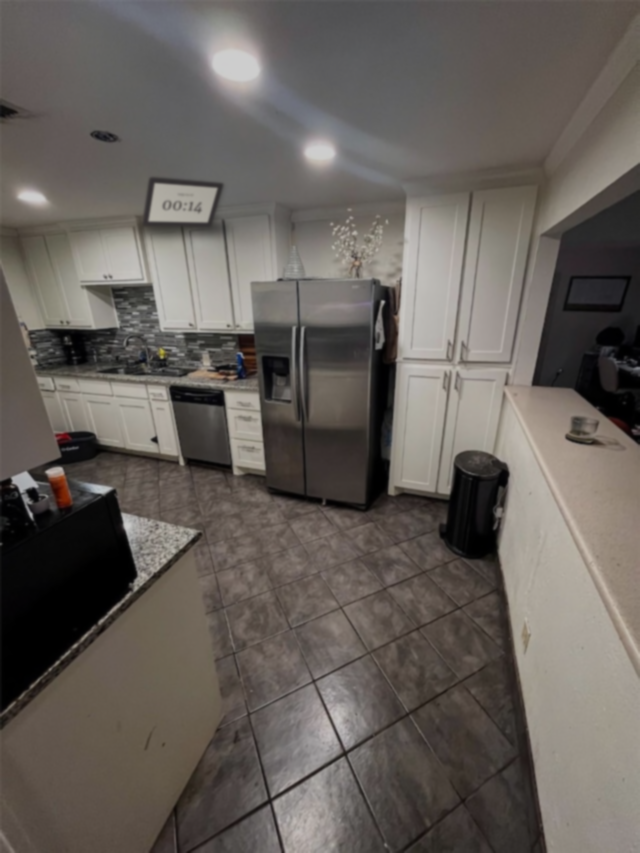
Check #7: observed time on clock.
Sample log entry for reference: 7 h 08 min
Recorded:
0 h 14 min
